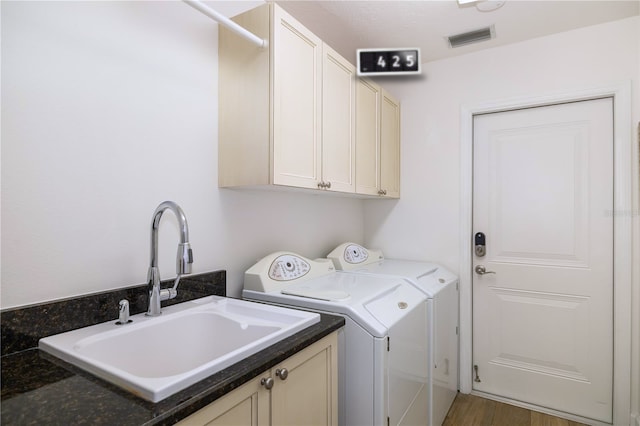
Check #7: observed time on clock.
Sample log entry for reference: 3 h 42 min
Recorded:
4 h 25 min
